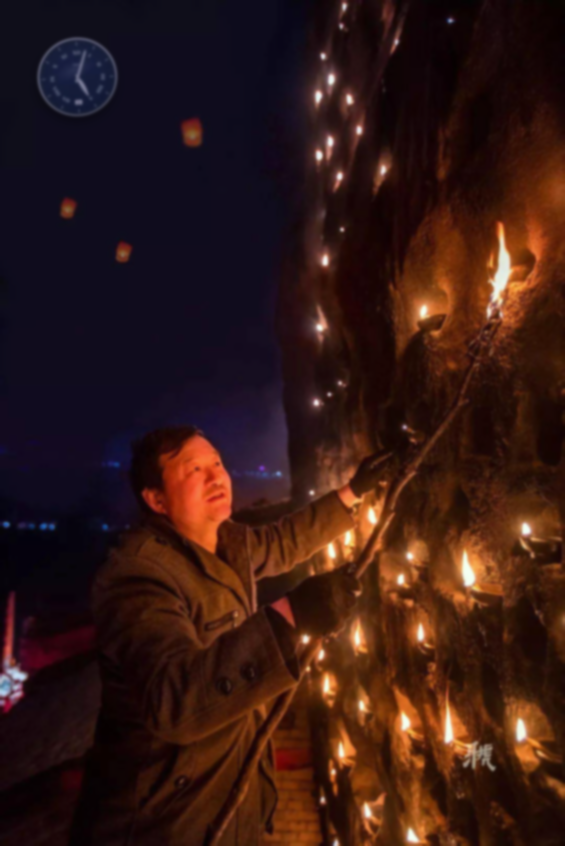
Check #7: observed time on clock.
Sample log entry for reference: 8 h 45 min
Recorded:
5 h 03 min
